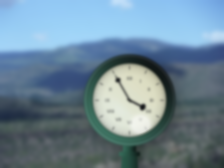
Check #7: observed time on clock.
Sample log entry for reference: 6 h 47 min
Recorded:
3 h 55 min
